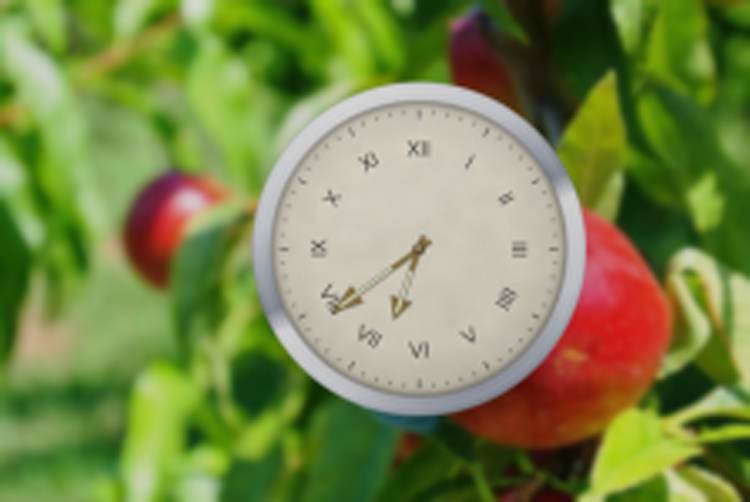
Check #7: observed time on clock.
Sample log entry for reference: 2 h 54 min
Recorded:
6 h 39 min
